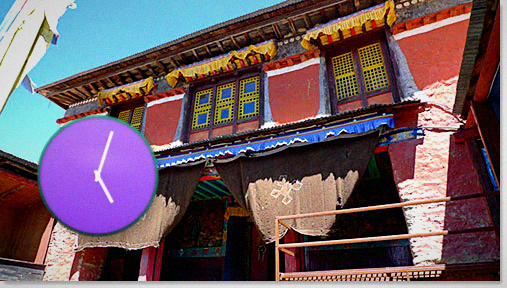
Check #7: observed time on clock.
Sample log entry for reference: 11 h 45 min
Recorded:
5 h 03 min
